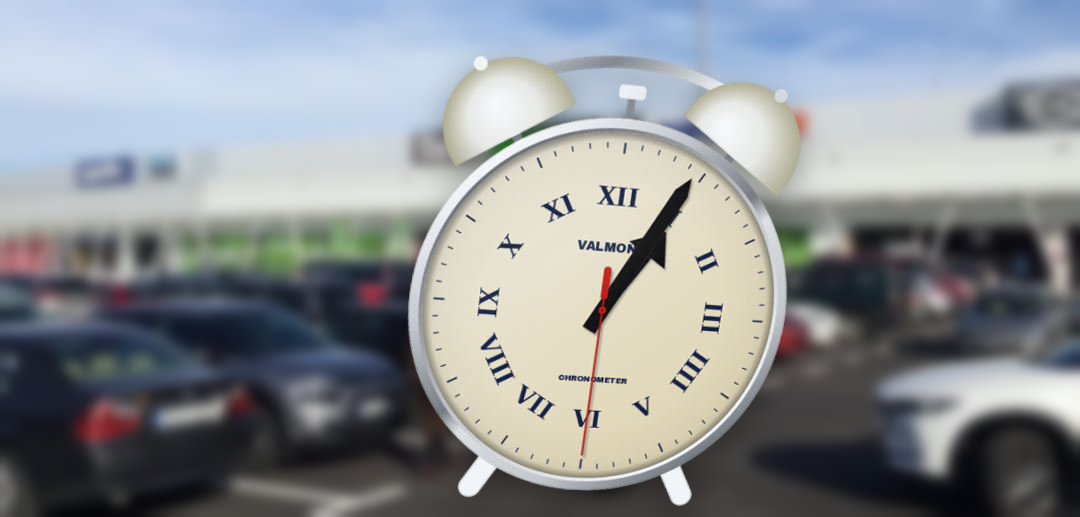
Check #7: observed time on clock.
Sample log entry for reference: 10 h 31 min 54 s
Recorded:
1 h 04 min 30 s
